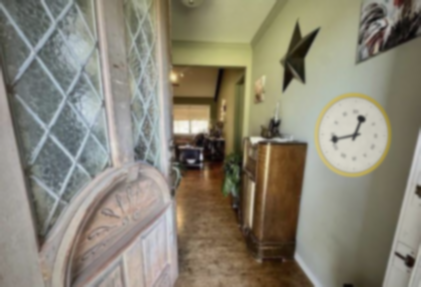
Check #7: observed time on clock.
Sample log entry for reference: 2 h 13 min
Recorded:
12 h 43 min
